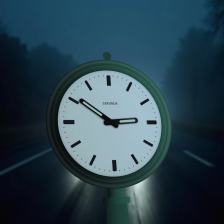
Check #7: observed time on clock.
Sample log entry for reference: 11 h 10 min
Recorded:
2 h 51 min
